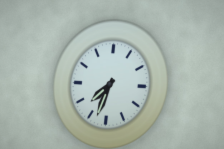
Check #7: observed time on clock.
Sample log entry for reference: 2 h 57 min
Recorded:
7 h 33 min
